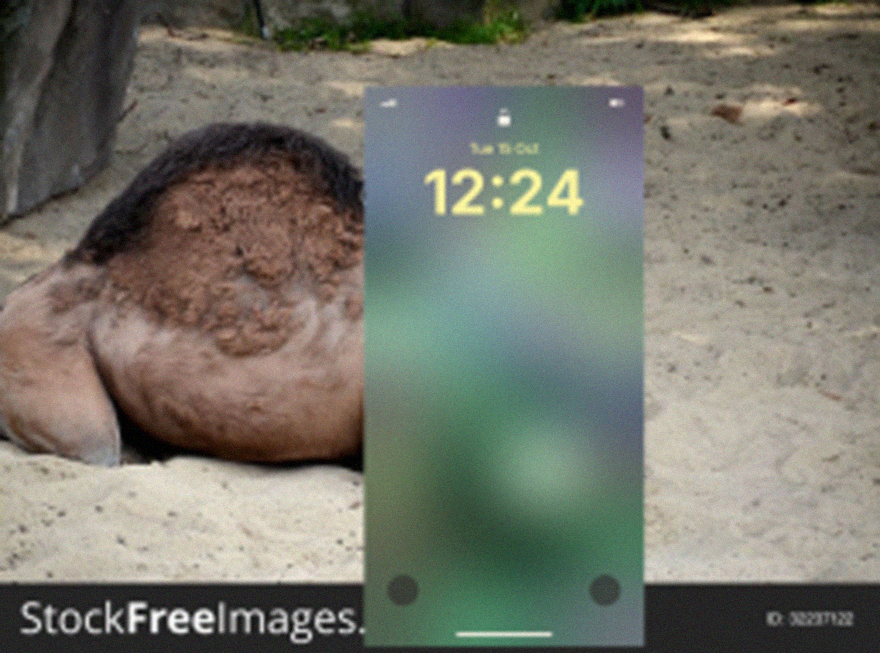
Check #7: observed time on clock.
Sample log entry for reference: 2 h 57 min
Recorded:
12 h 24 min
